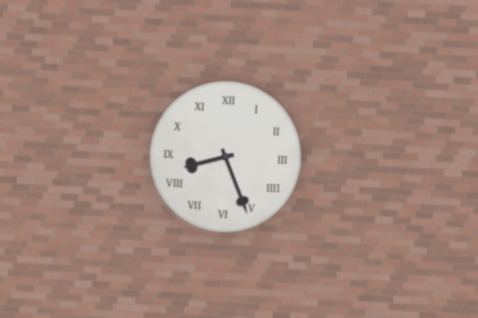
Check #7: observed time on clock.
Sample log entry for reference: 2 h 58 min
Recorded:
8 h 26 min
